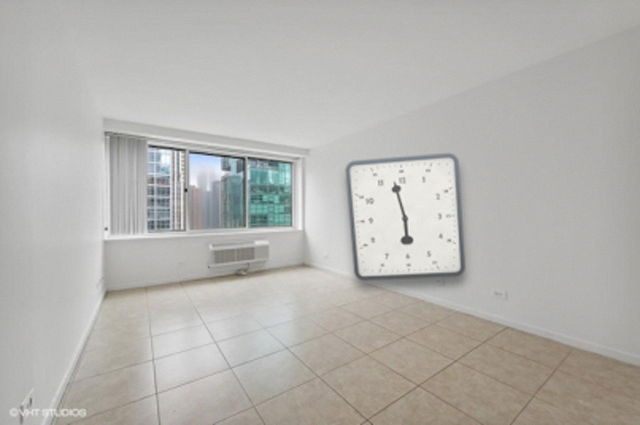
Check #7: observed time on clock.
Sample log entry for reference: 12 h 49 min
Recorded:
5 h 58 min
